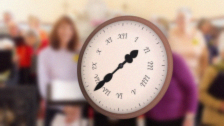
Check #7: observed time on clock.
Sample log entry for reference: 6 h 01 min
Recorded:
1 h 38 min
